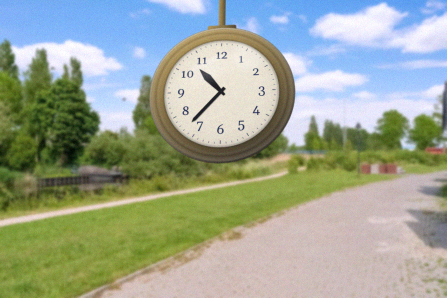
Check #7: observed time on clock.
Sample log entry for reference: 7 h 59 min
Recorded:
10 h 37 min
